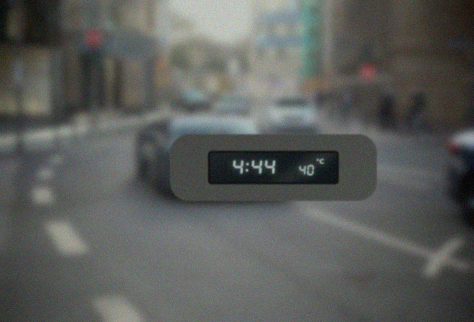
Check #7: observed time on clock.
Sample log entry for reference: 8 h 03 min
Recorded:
4 h 44 min
